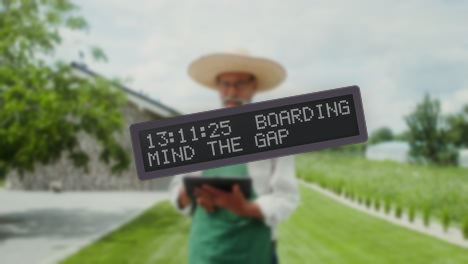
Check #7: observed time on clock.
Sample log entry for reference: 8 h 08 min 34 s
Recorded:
13 h 11 min 25 s
